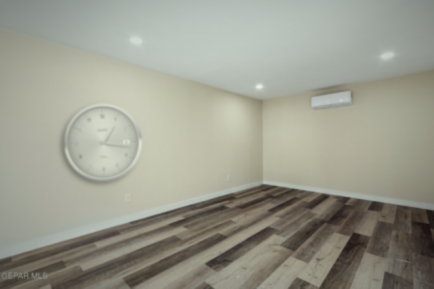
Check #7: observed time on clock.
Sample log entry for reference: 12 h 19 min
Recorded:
1 h 17 min
